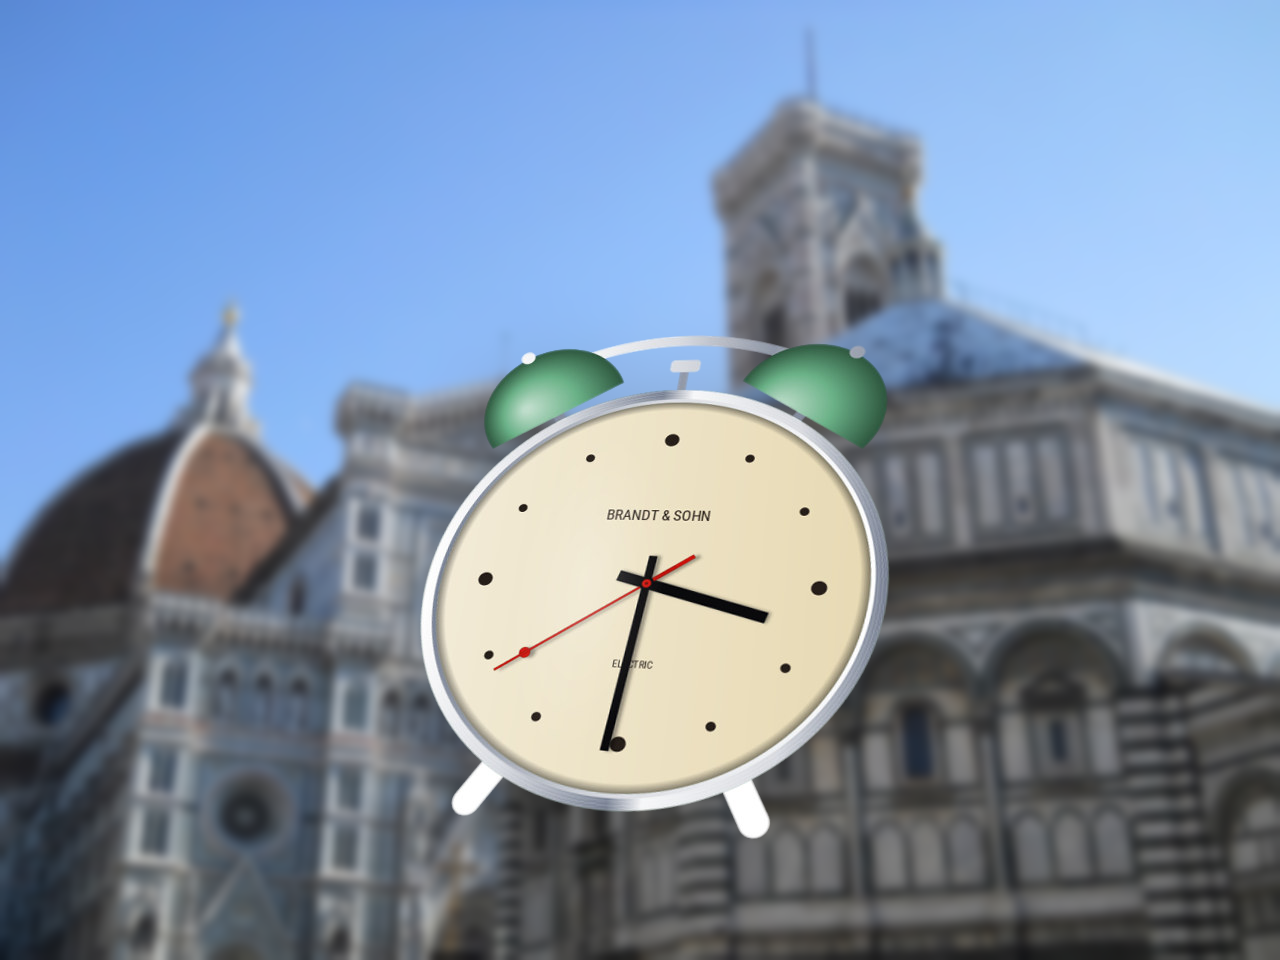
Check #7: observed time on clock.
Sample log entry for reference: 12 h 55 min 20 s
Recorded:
3 h 30 min 39 s
